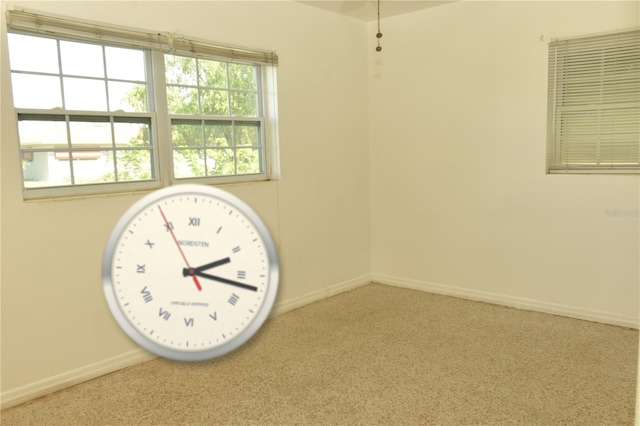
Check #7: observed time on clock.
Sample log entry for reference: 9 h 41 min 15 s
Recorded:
2 h 16 min 55 s
